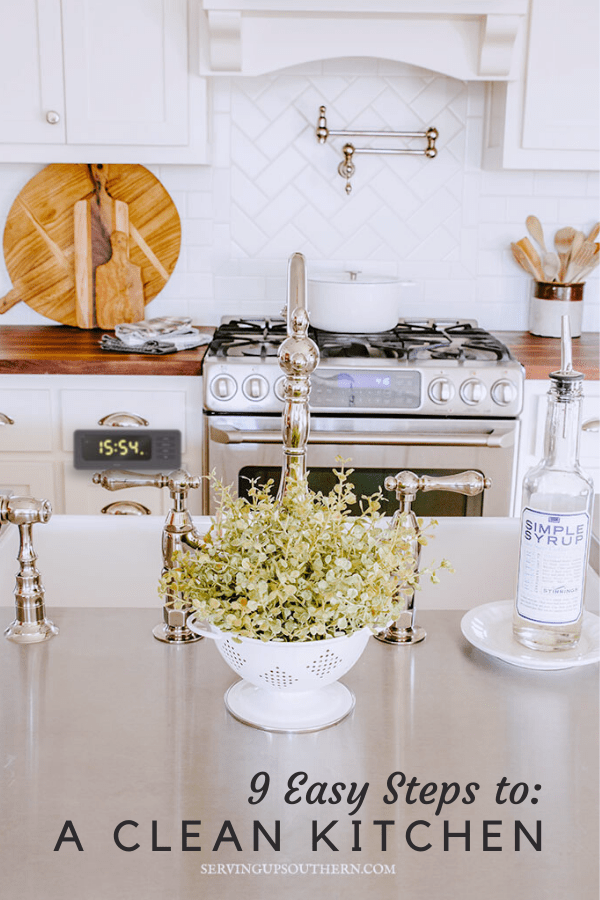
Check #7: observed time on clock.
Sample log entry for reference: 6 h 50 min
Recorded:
15 h 54 min
